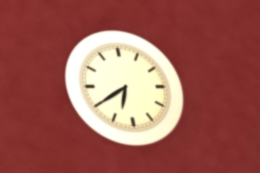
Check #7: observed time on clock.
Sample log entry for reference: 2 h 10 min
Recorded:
6 h 40 min
